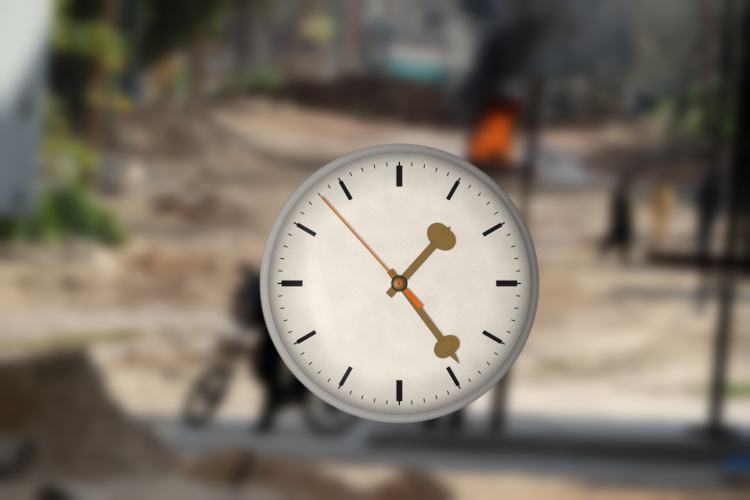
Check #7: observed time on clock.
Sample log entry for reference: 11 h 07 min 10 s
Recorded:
1 h 23 min 53 s
